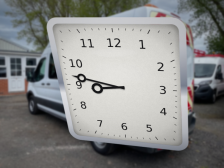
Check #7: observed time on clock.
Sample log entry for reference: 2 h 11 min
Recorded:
8 h 47 min
